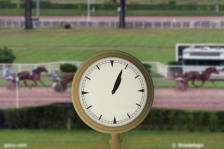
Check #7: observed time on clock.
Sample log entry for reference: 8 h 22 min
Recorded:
1 h 04 min
